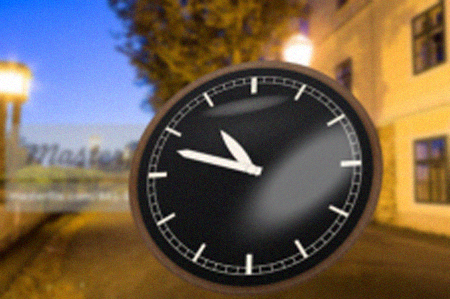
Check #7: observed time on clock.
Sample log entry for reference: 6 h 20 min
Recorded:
10 h 48 min
